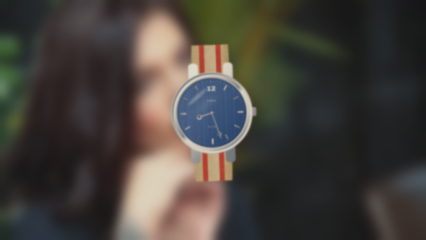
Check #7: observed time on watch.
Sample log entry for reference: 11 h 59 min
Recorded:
8 h 27 min
